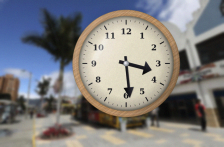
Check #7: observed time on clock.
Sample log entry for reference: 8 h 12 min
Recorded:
3 h 29 min
